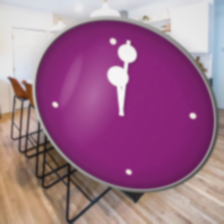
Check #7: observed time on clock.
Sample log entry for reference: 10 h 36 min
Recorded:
12 h 02 min
